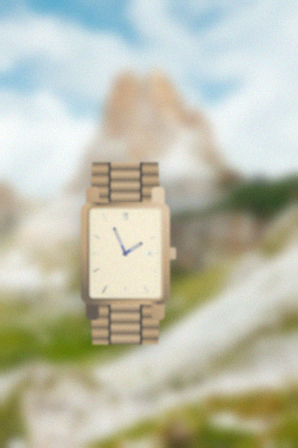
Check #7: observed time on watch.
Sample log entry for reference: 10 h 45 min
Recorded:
1 h 56 min
